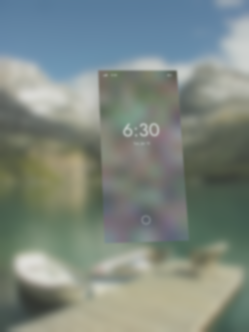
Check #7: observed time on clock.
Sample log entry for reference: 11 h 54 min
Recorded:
6 h 30 min
